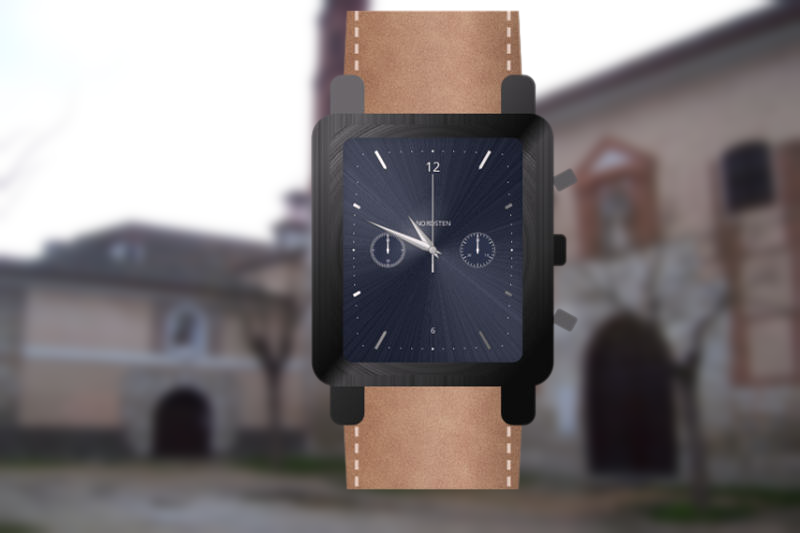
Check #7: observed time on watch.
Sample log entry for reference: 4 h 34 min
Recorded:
10 h 49 min
